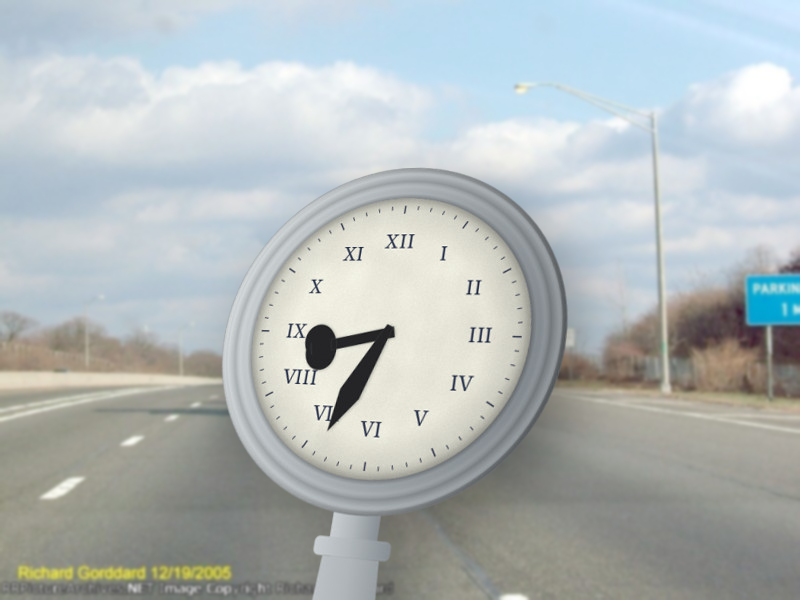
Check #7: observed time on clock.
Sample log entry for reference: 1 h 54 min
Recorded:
8 h 34 min
